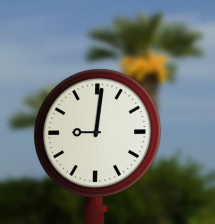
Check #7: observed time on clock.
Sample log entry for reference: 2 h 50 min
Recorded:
9 h 01 min
